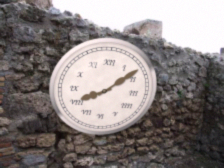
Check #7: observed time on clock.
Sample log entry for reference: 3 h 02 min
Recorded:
8 h 08 min
